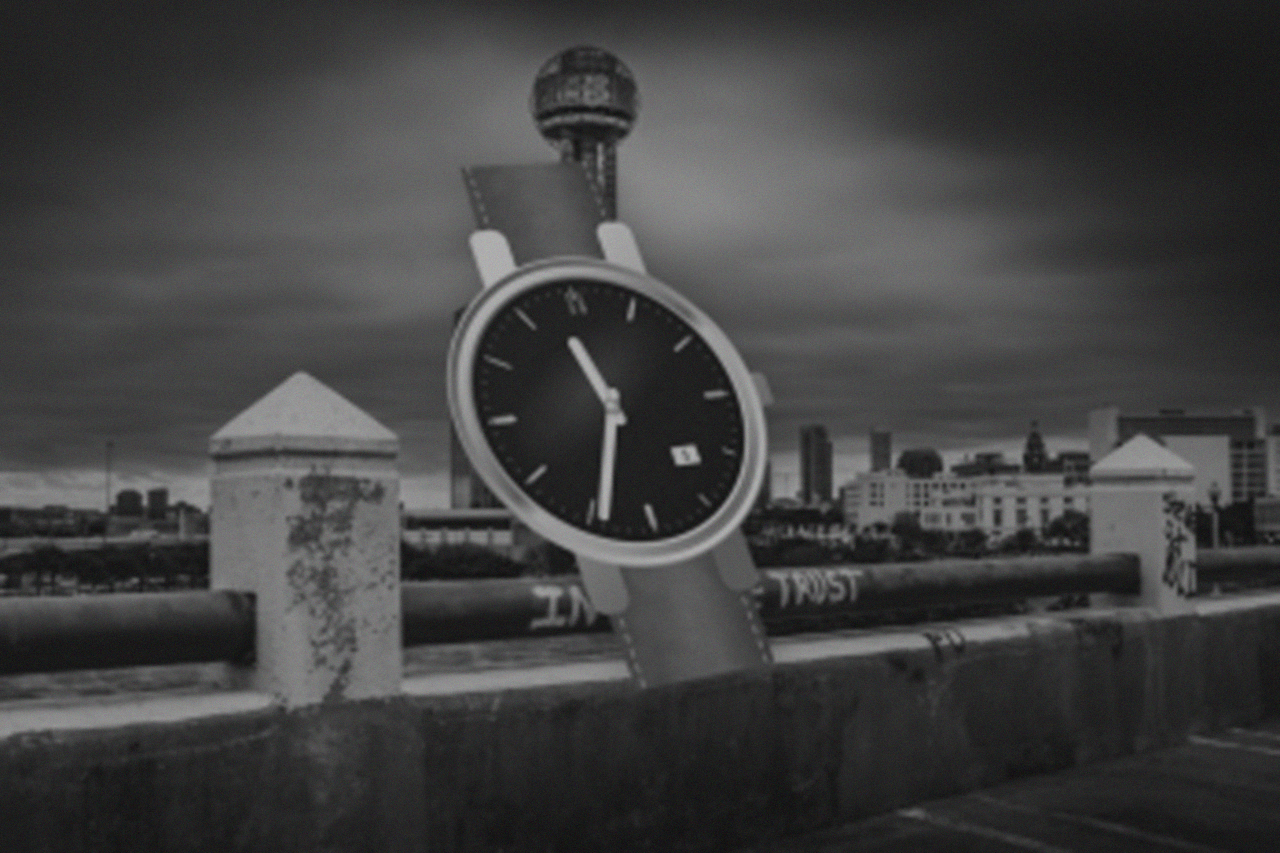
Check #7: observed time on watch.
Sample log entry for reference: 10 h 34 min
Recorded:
11 h 34 min
